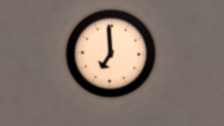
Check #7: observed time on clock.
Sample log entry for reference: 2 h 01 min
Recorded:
6 h 59 min
